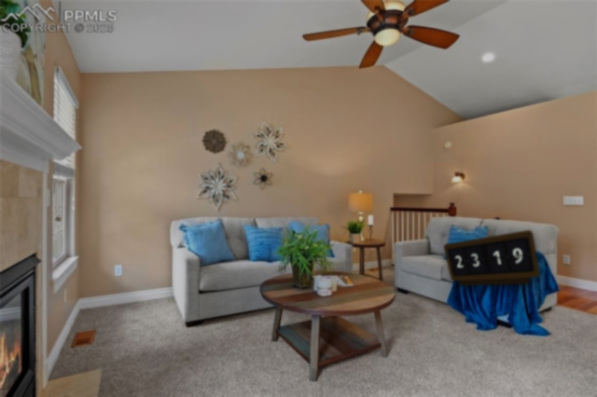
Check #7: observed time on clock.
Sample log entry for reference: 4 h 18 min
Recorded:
23 h 19 min
